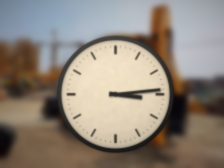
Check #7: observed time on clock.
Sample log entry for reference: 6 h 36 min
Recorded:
3 h 14 min
